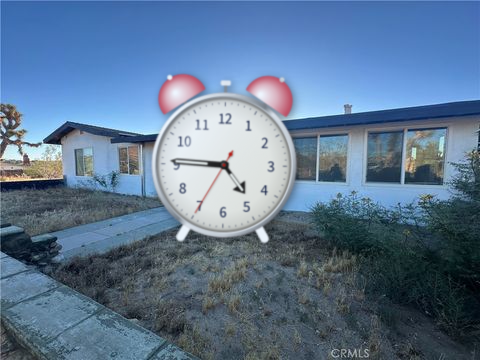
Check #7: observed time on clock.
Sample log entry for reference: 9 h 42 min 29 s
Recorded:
4 h 45 min 35 s
